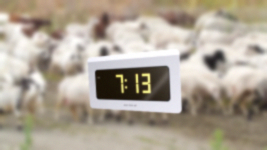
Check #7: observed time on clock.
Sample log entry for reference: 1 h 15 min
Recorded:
7 h 13 min
